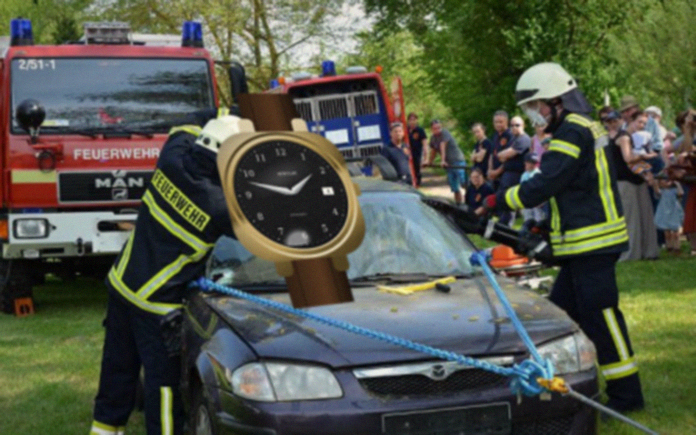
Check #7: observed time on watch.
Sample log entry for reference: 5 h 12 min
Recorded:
1 h 48 min
